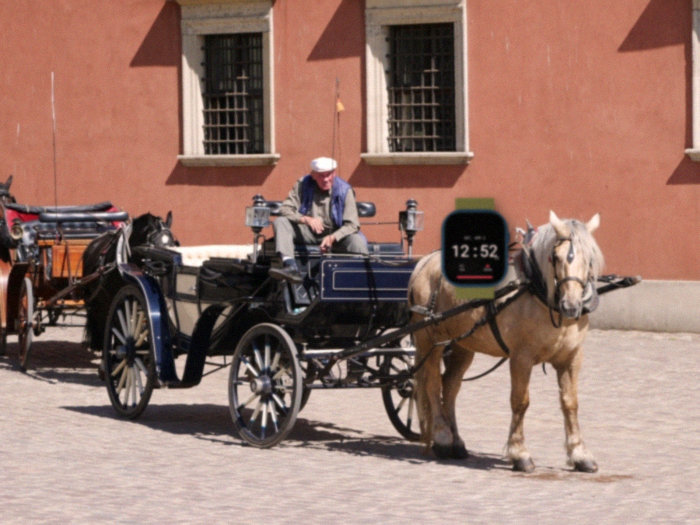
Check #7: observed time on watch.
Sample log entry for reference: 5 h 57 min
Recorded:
12 h 52 min
